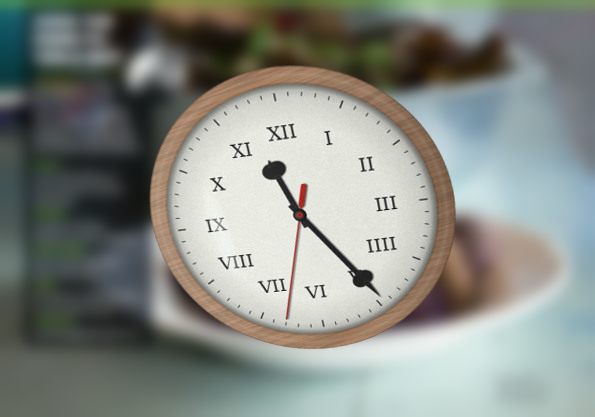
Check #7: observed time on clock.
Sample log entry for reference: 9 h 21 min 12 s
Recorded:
11 h 24 min 33 s
